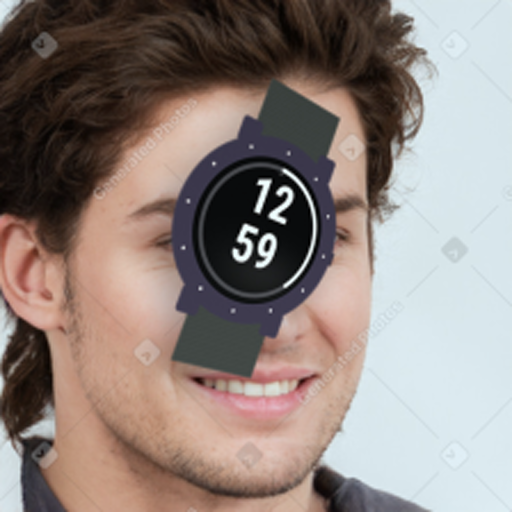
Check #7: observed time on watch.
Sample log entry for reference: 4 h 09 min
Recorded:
12 h 59 min
